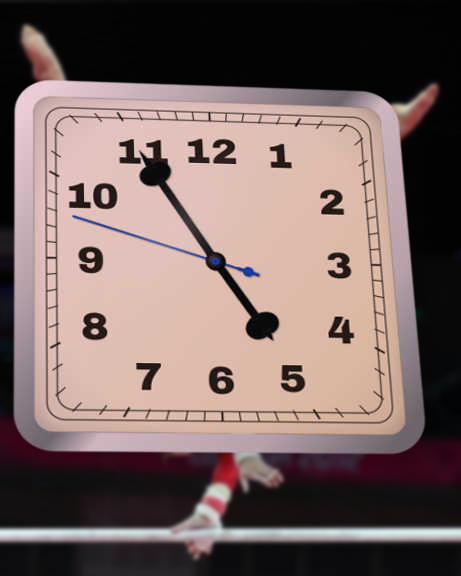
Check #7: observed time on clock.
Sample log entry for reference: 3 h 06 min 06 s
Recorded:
4 h 54 min 48 s
